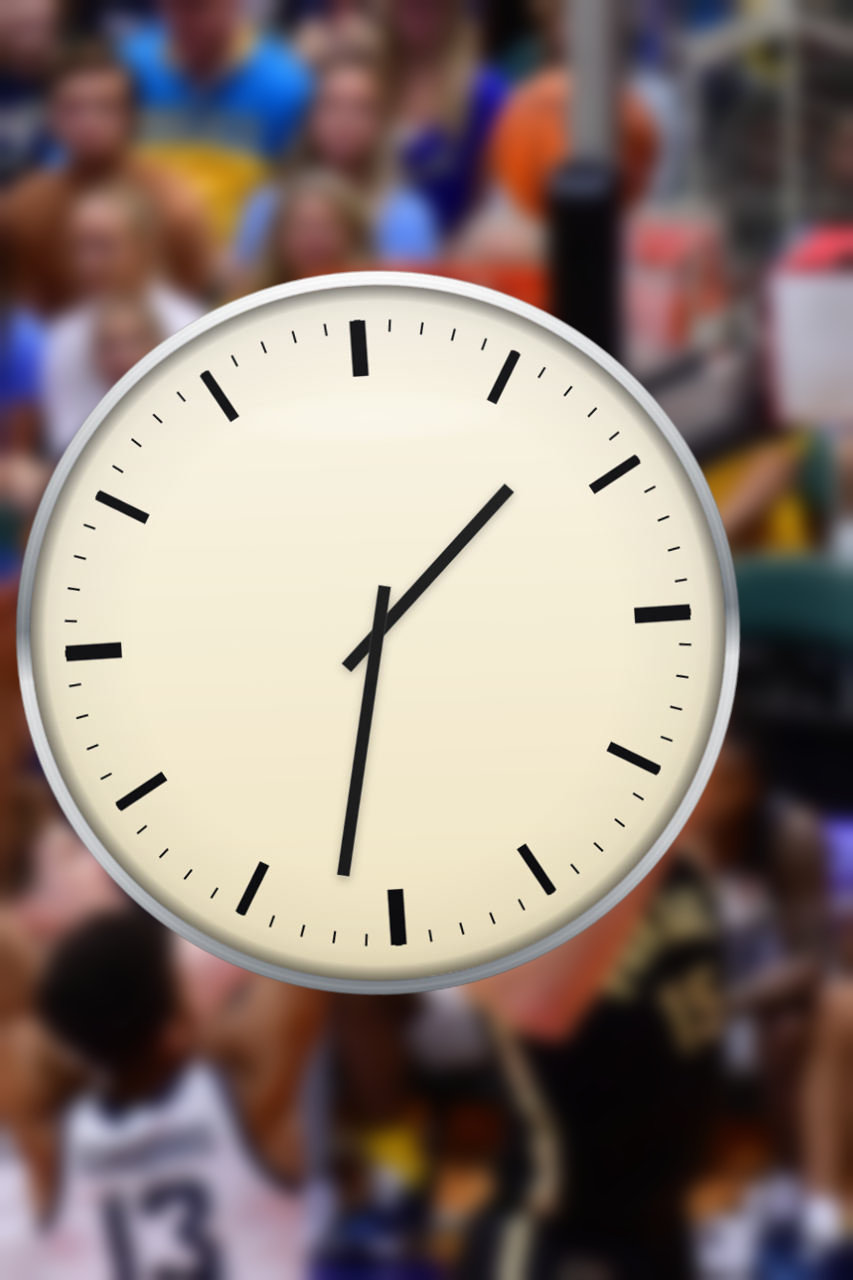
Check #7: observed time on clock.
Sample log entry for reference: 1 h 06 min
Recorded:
1 h 32 min
